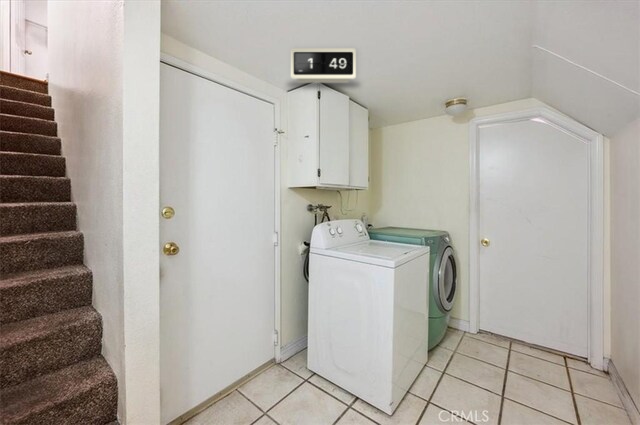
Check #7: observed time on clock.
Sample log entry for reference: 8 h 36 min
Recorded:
1 h 49 min
